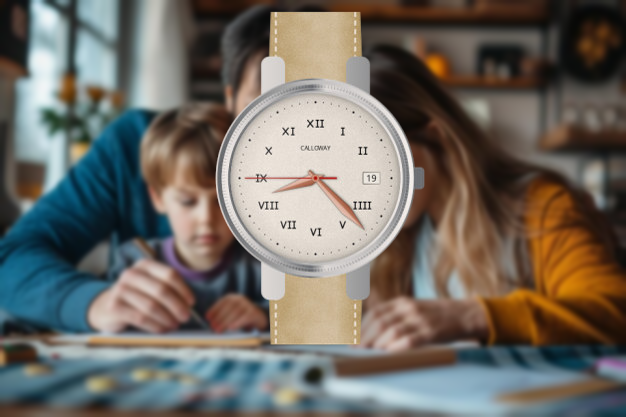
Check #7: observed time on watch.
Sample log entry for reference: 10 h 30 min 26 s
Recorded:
8 h 22 min 45 s
